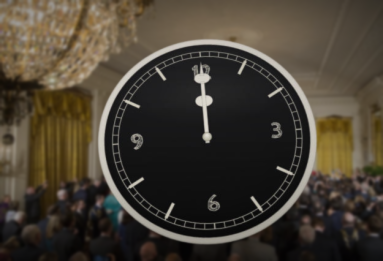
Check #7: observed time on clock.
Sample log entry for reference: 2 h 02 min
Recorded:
12 h 00 min
